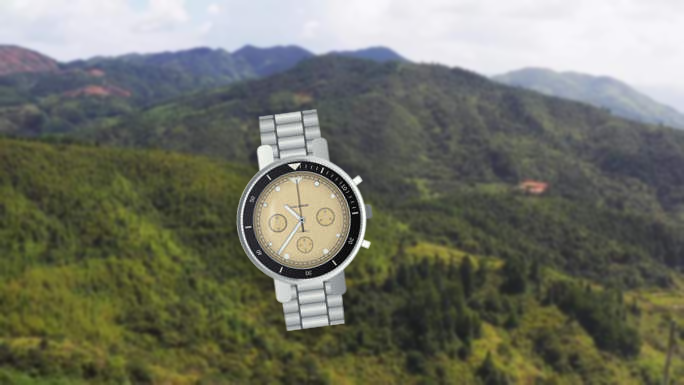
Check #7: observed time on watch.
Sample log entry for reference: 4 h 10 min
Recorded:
10 h 37 min
